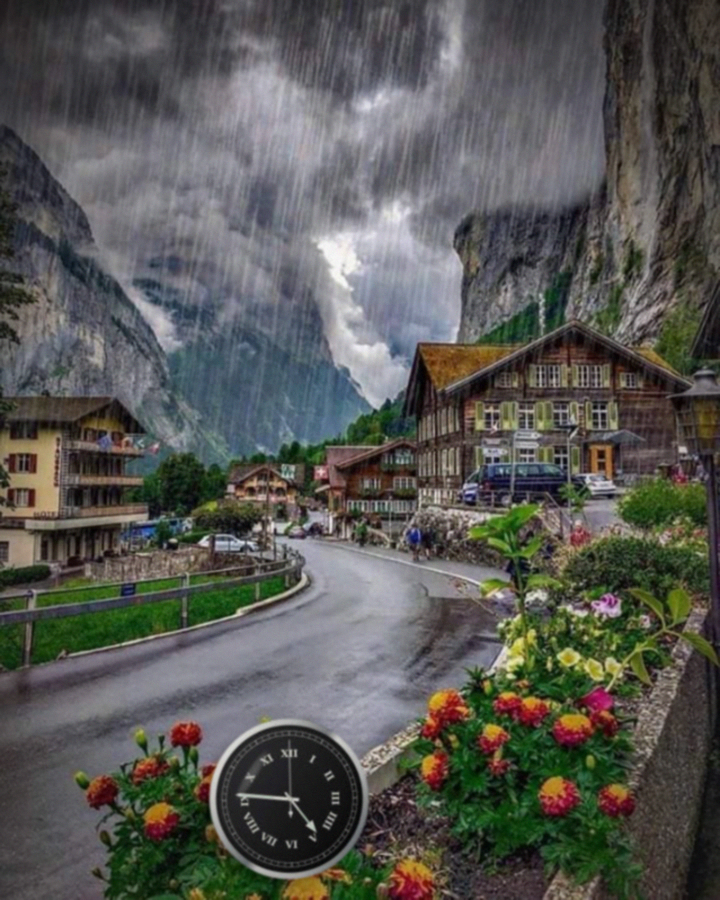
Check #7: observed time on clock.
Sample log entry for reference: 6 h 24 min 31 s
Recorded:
4 h 46 min 00 s
